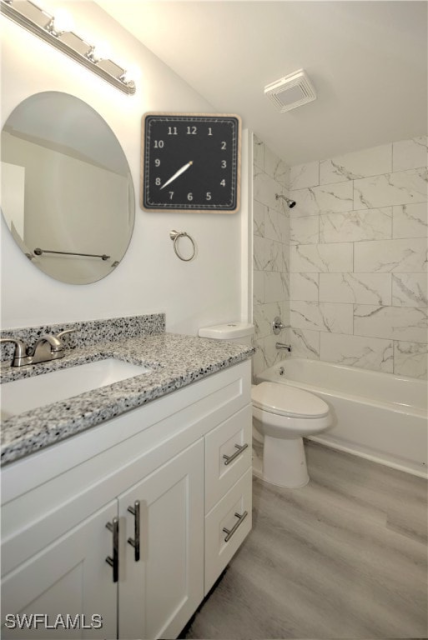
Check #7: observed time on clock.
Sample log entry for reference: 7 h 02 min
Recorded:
7 h 38 min
